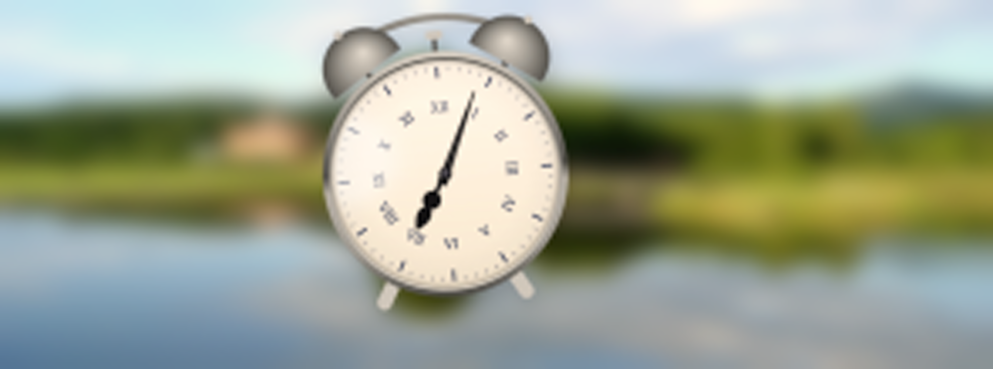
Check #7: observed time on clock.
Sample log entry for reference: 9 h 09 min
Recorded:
7 h 04 min
